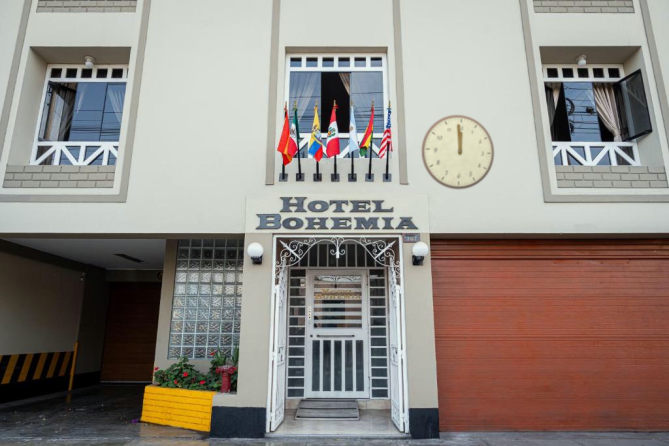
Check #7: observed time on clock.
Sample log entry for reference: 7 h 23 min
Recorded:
11 h 59 min
